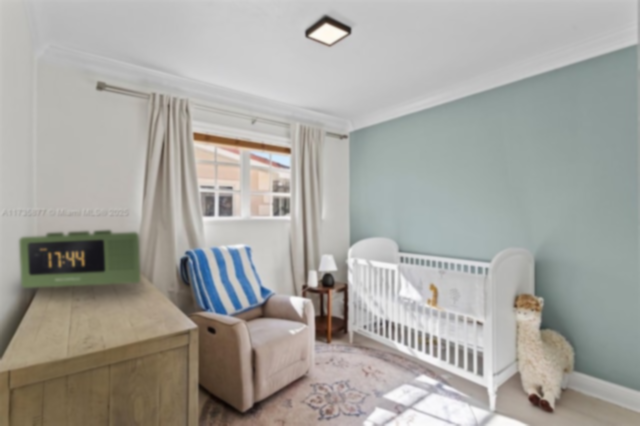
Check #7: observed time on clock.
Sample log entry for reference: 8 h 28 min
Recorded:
17 h 44 min
